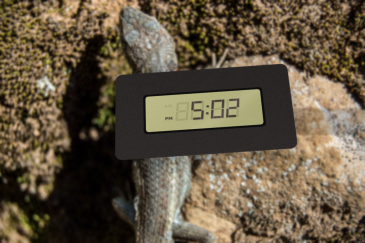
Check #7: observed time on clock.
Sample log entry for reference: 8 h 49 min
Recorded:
5 h 02 min
